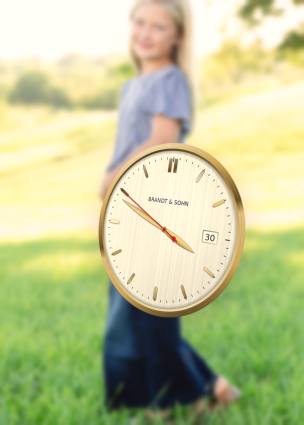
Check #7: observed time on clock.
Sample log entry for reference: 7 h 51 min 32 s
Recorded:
3 h 48 min 50 s
